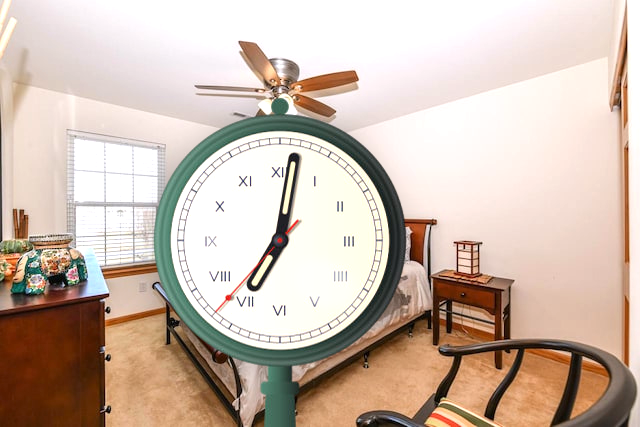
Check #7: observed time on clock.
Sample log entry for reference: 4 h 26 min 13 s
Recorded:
7 h 01 min 37 s
